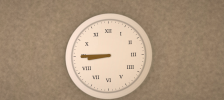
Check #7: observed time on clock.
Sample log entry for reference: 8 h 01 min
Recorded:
8 h 45 min
